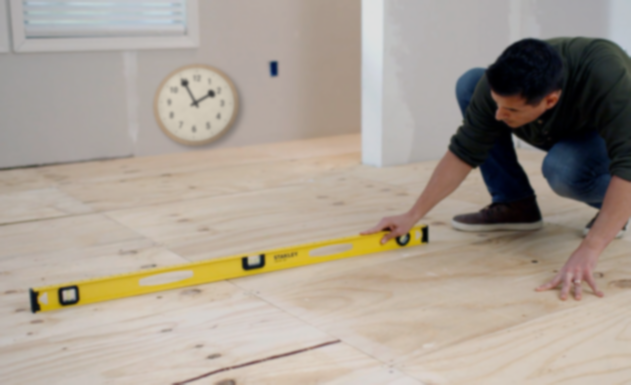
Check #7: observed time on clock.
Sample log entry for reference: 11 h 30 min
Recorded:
1 h 55 min
